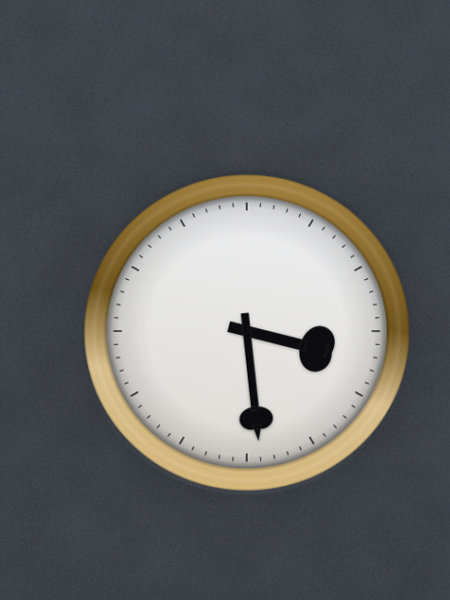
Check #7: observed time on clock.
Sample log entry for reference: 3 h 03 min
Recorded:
3 h 29 min
